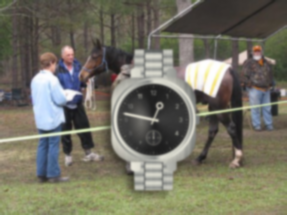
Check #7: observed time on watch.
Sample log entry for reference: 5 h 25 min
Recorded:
12 h 47 min
